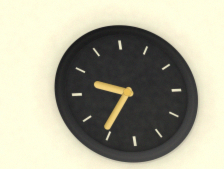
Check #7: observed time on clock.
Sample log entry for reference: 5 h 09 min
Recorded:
9 h 36 min
